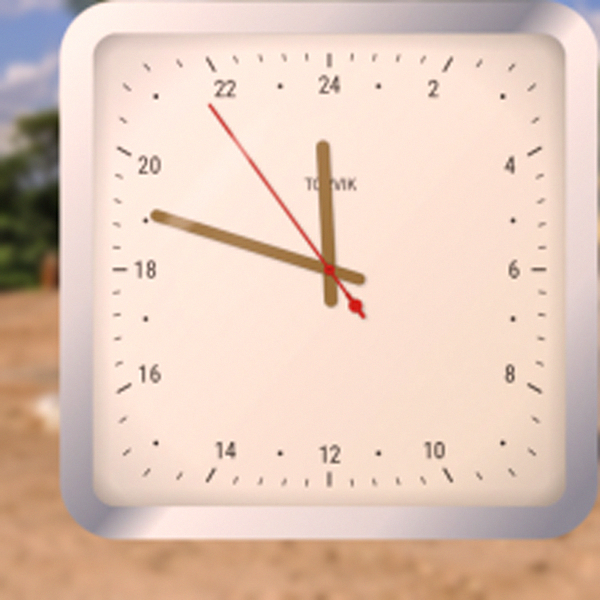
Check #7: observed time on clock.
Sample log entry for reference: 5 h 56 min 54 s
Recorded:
23 h 47 min 54 s
